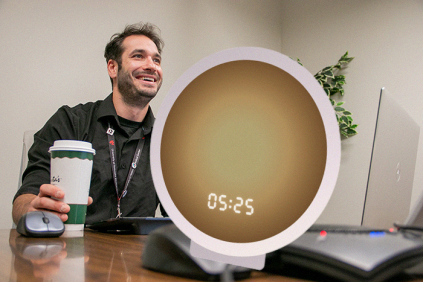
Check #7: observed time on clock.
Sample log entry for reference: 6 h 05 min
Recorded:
5 h 25 min
